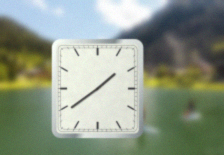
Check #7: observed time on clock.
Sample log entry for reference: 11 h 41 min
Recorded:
1 h 39 min
